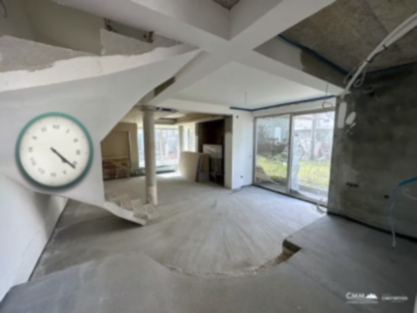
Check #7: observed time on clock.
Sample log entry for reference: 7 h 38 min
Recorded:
4 h 21 min
